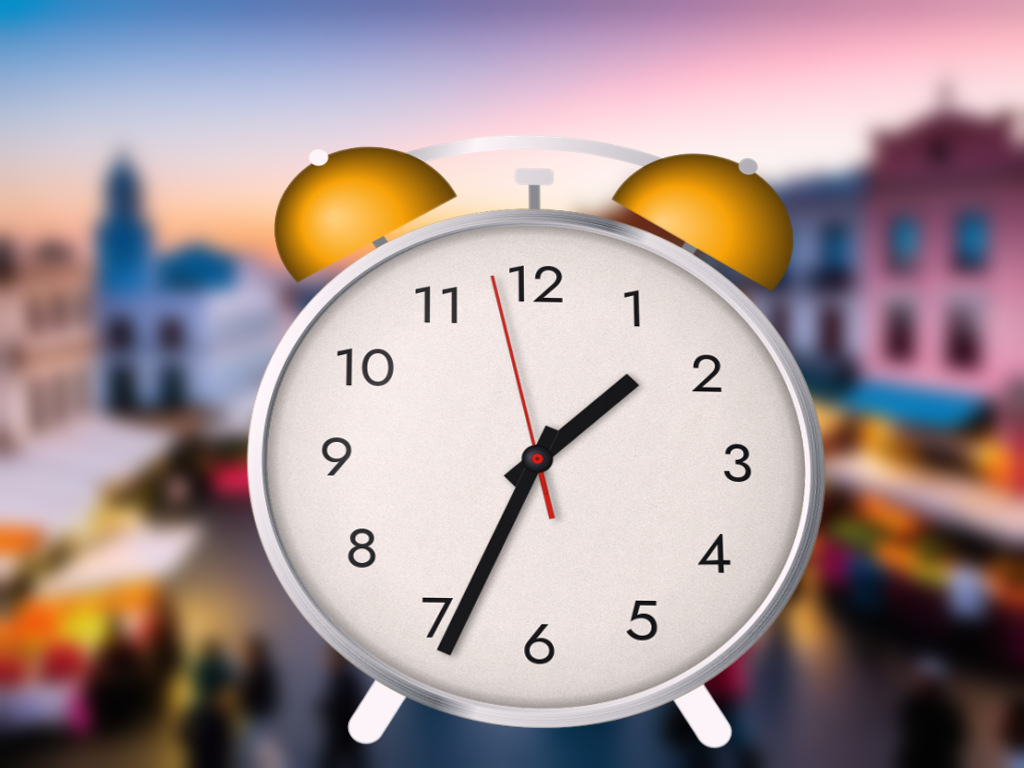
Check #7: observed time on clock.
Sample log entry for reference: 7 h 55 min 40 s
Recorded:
1 h 33 min 58 s
